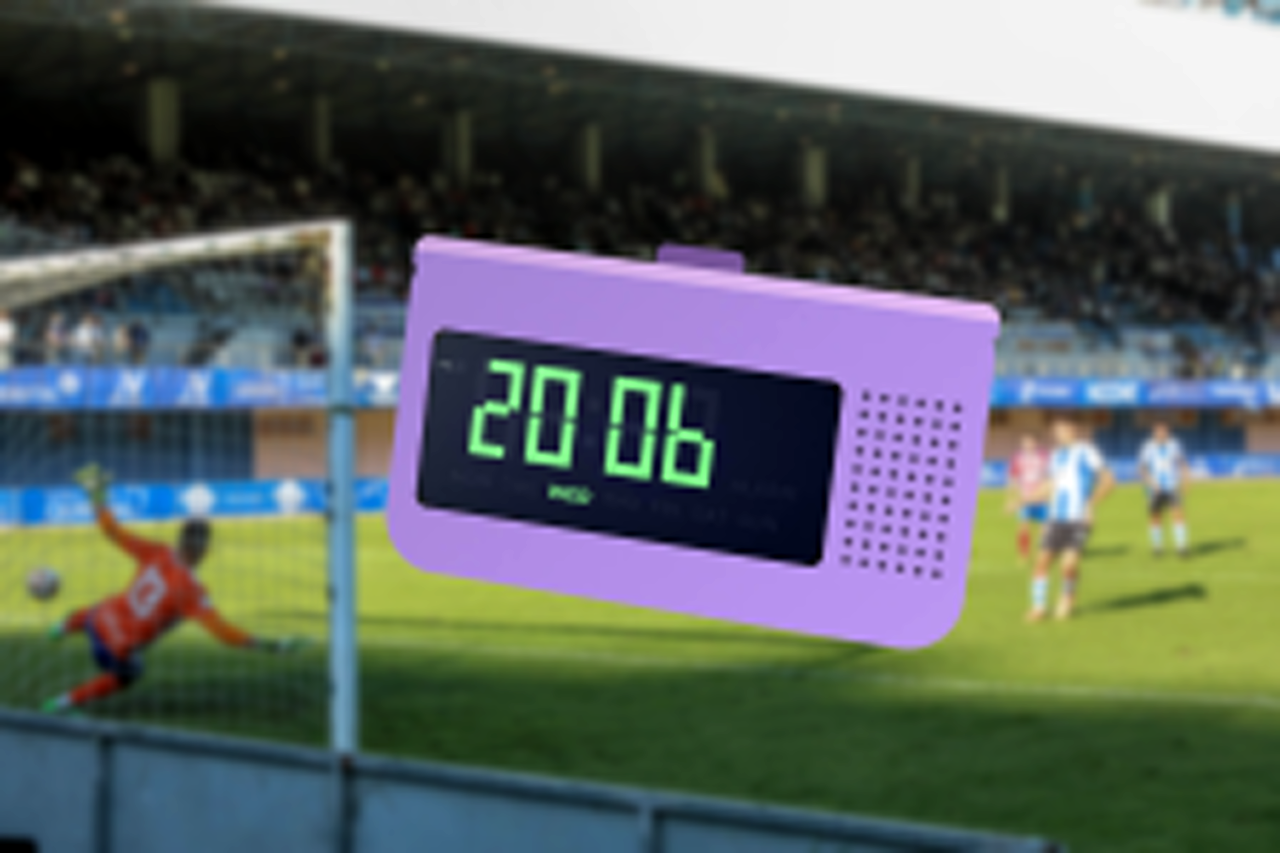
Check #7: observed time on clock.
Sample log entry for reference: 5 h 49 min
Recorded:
20 h 06 min
